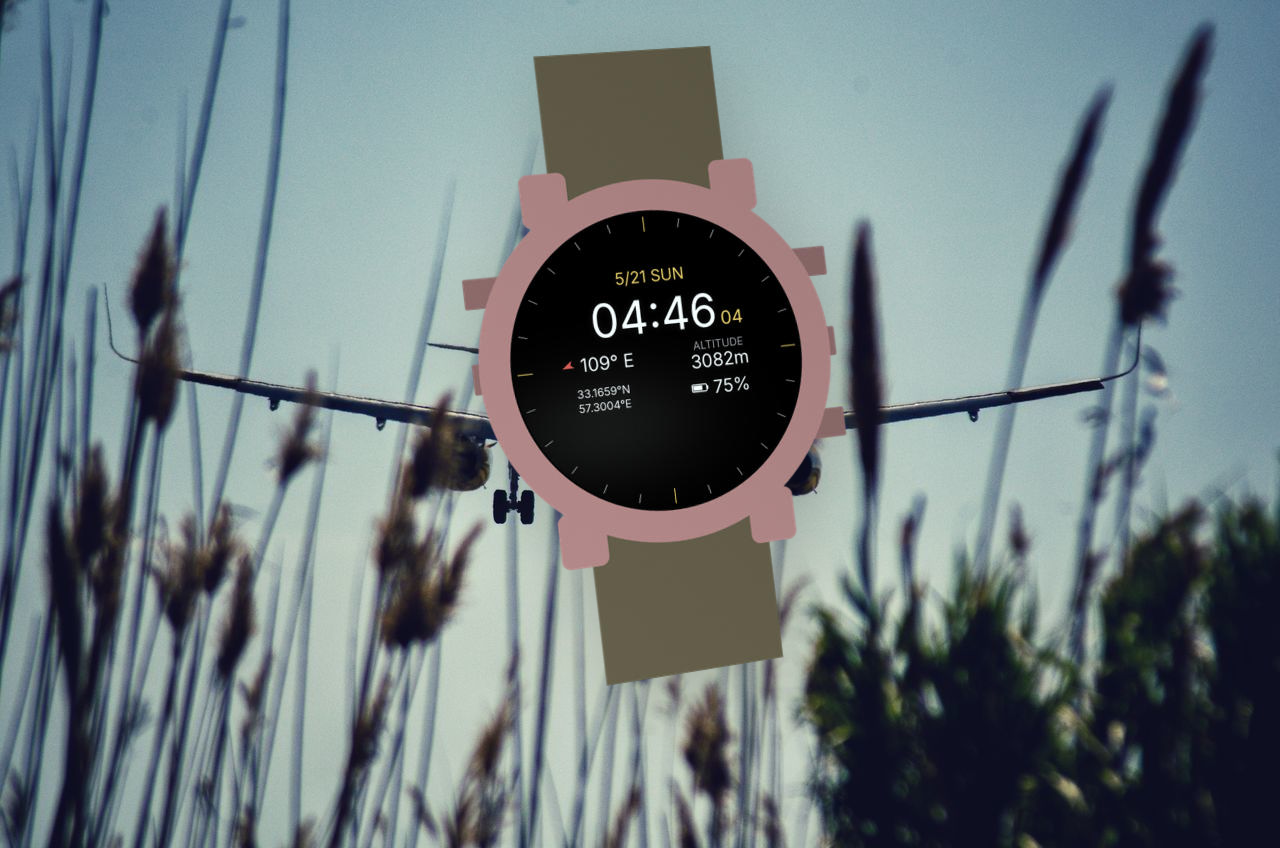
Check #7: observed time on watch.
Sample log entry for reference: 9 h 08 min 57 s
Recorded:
4 h 46 min 04 s
